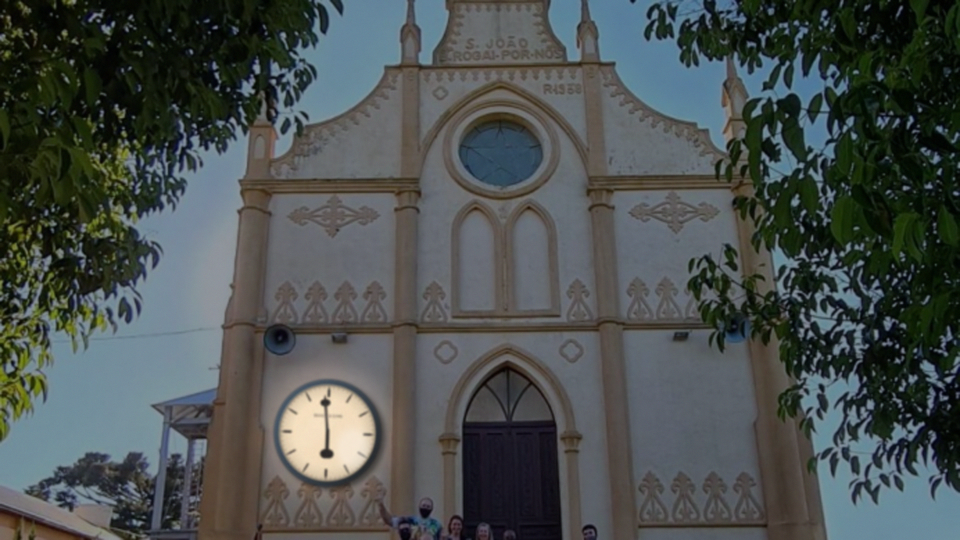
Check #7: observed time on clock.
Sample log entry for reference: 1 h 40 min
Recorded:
5 h 59 min
